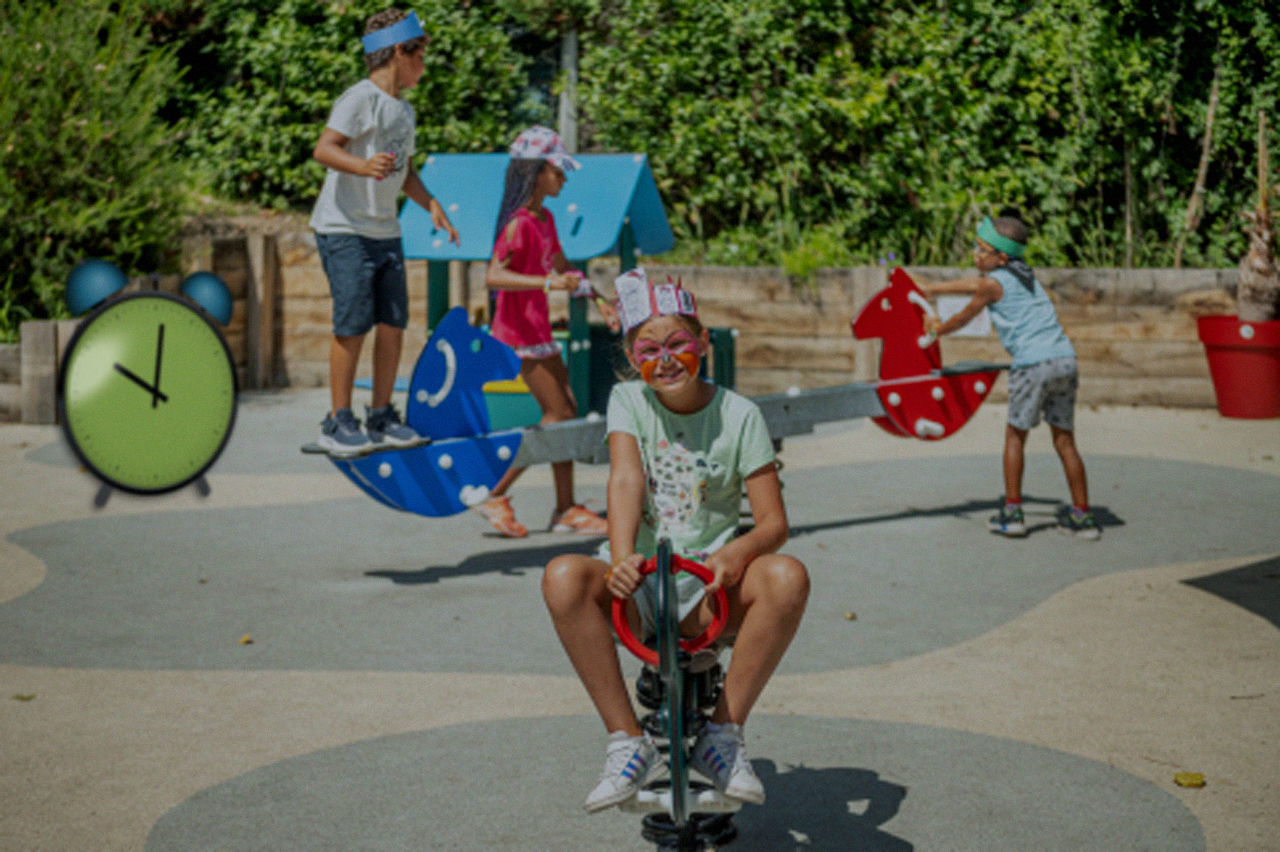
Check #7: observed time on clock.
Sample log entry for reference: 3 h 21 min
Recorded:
10 h 01 min
